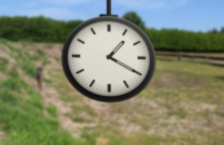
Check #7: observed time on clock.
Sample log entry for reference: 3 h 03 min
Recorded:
1 h 20 min
